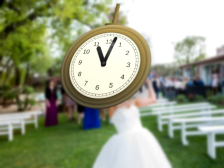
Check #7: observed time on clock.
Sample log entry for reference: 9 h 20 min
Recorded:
11 h 02 min
